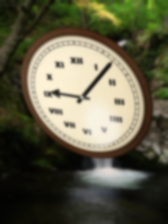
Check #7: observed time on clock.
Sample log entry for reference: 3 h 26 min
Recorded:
9 h 07 min
